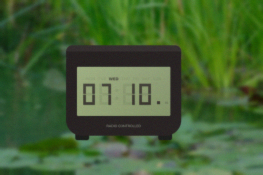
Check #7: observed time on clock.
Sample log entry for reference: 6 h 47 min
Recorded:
7 h 10 min
